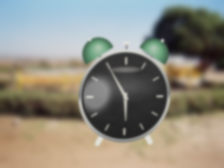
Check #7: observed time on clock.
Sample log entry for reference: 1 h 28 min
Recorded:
5 h 55 min
